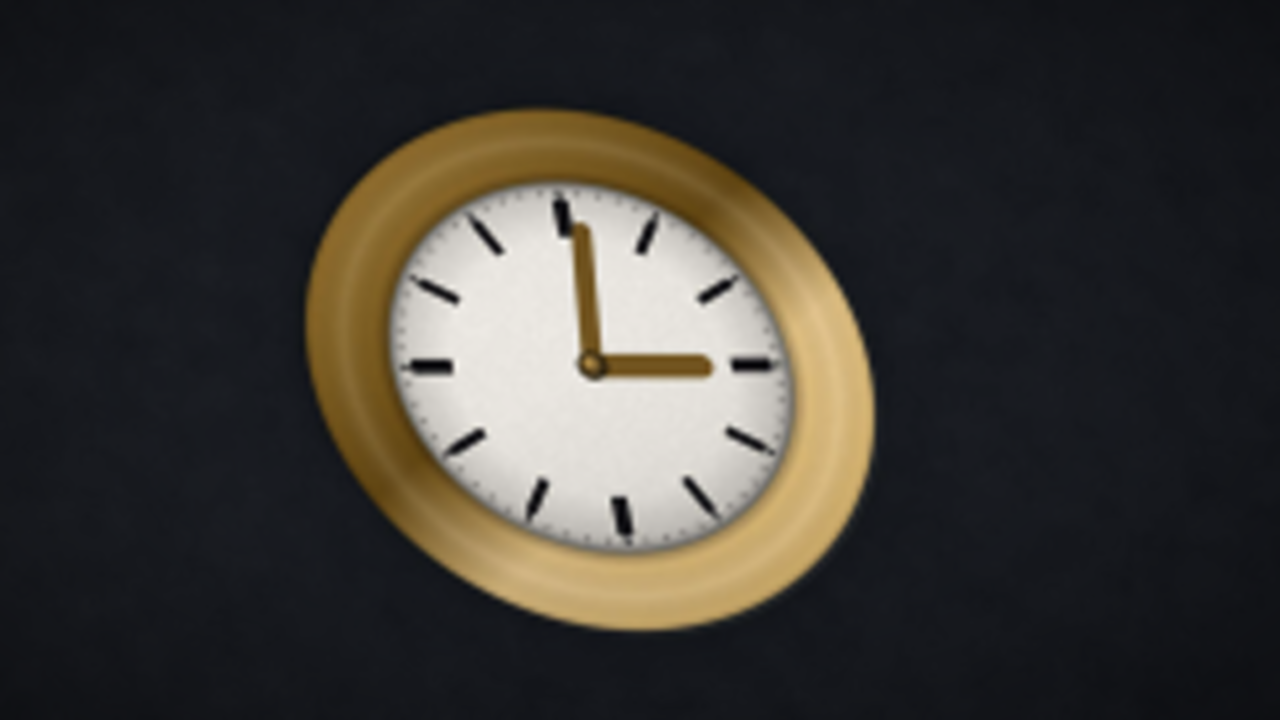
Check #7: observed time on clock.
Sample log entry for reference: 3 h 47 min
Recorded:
3 h 01 min
